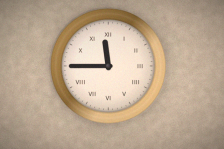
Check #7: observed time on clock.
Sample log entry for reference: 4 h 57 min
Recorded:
11 h 45 min
